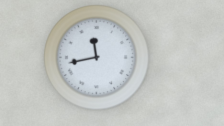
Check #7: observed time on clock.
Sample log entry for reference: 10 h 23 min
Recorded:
11 h 43 min
